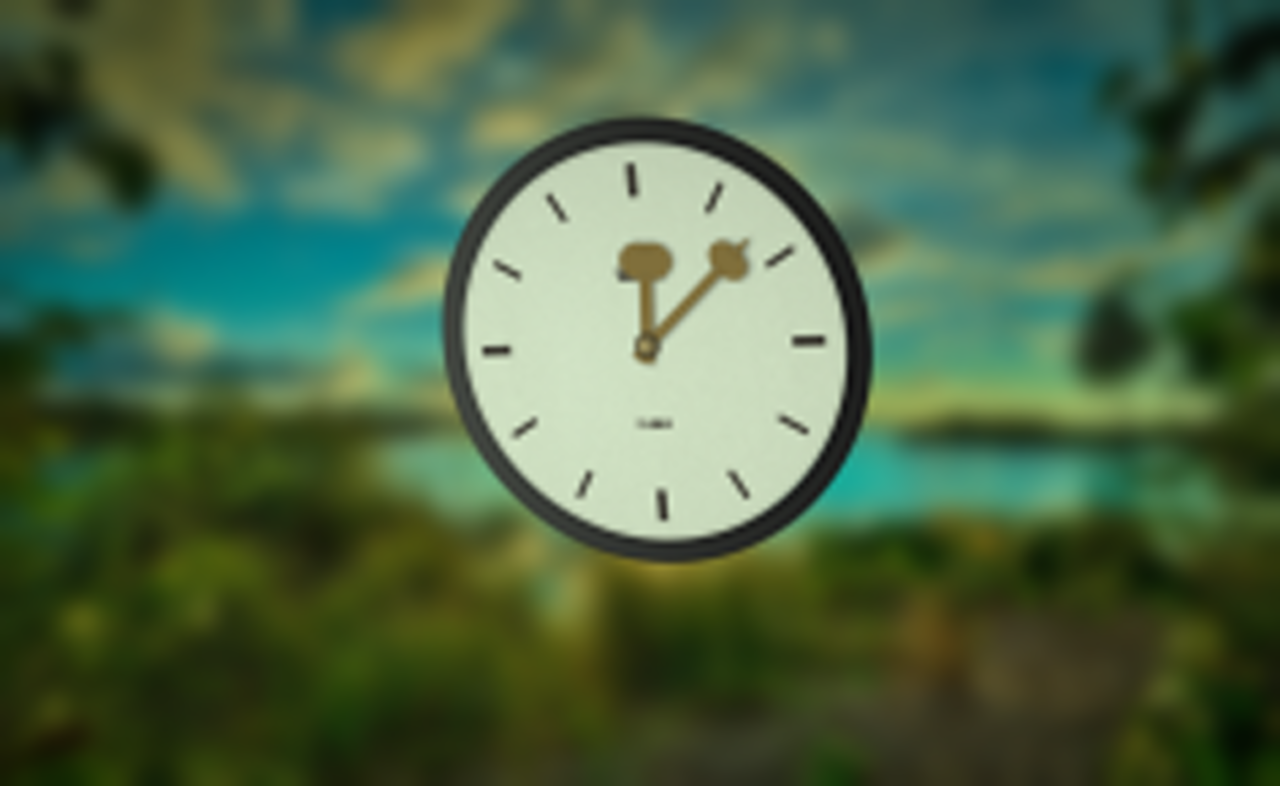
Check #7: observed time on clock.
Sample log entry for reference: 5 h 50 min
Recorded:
12 h 08 min
